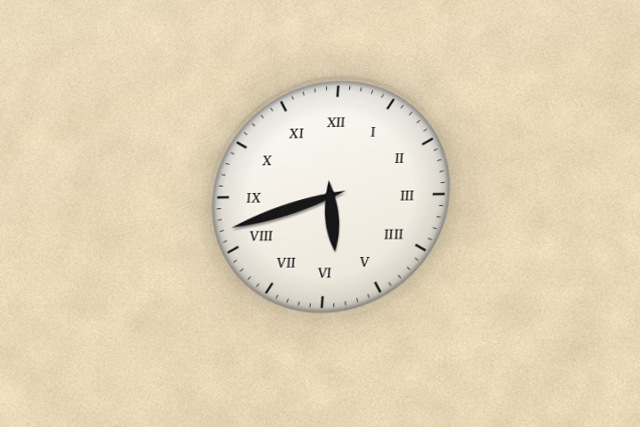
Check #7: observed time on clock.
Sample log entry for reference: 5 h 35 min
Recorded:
5 h 42 min
